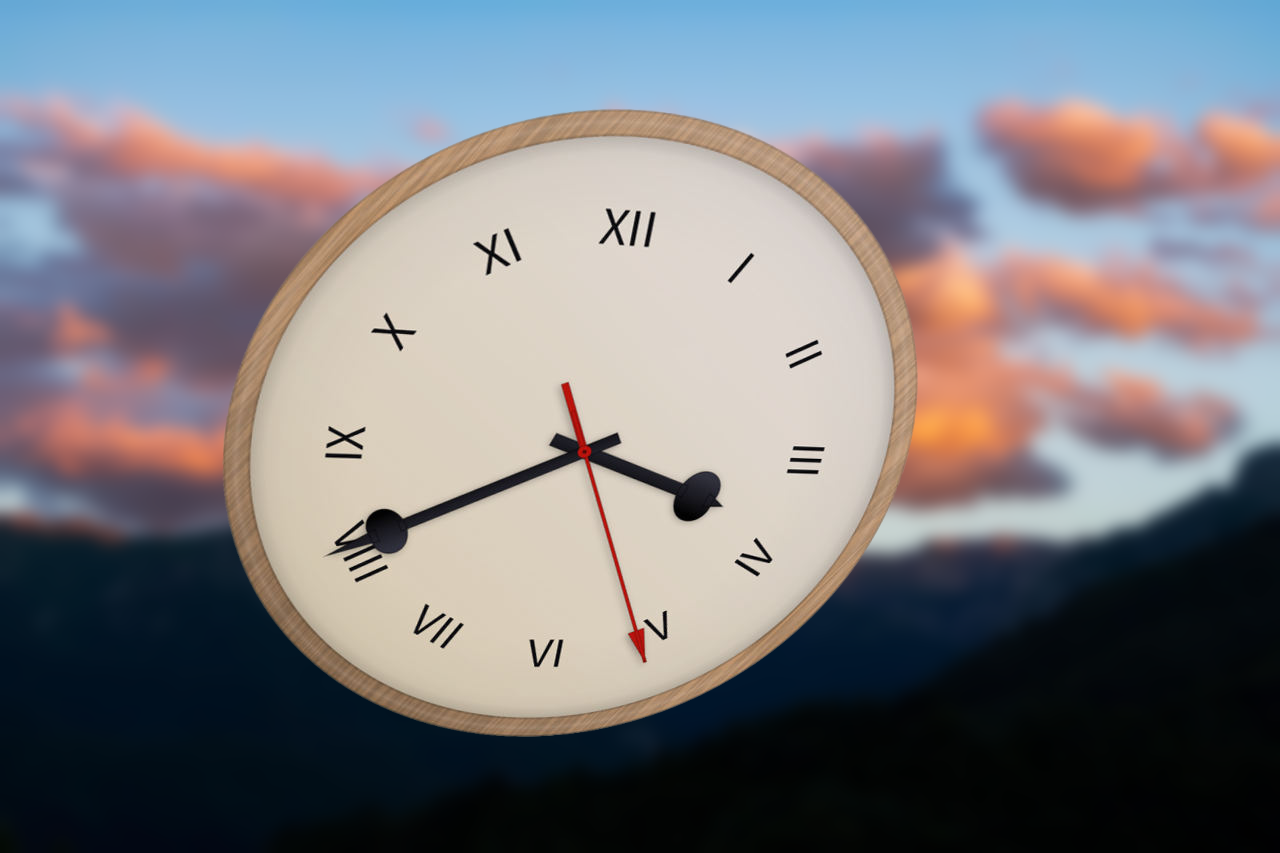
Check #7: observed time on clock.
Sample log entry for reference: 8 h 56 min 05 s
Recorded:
3 h 40 min 26 s
